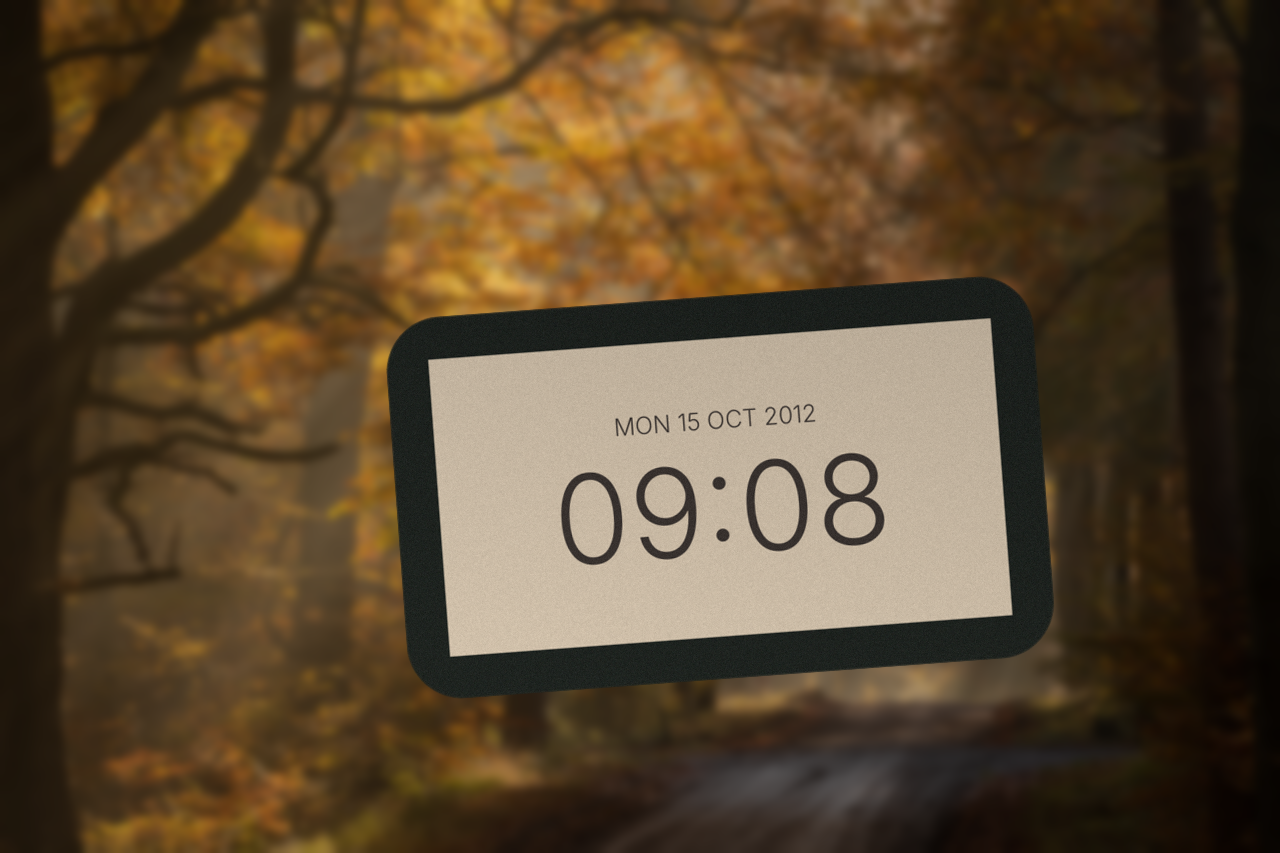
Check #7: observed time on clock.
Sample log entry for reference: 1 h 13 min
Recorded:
9 h 08 min
